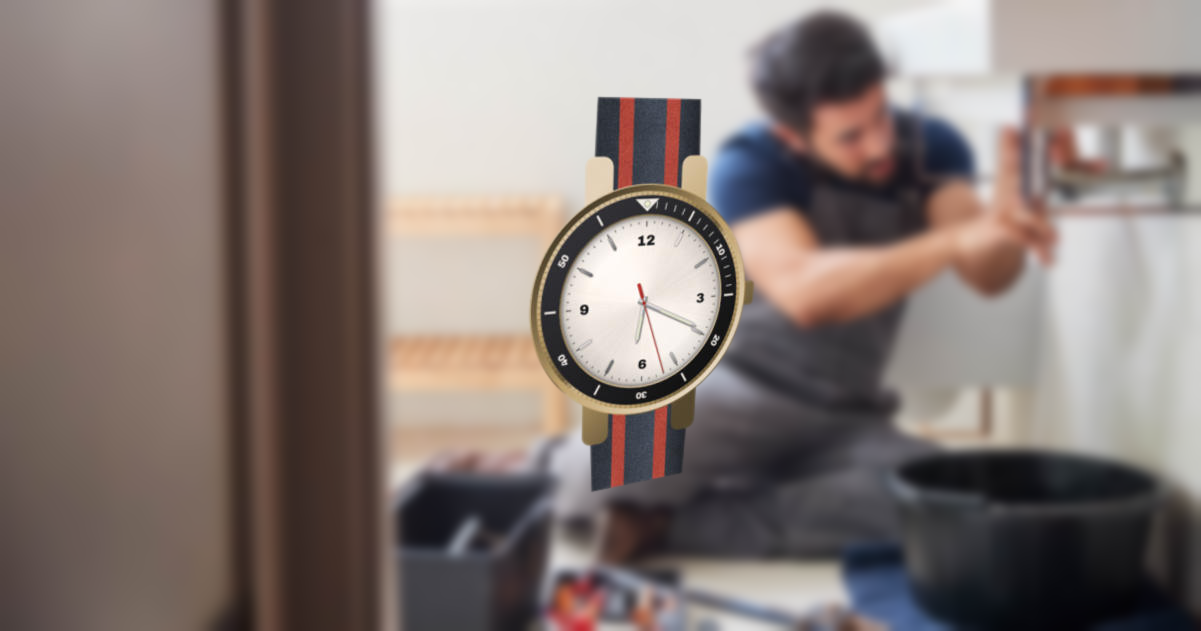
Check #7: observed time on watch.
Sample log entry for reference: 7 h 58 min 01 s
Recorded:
6 h 19 min 27 s
